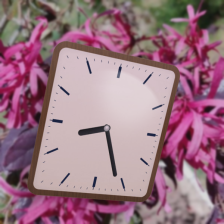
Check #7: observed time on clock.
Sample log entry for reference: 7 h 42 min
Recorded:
8 h 26 min
